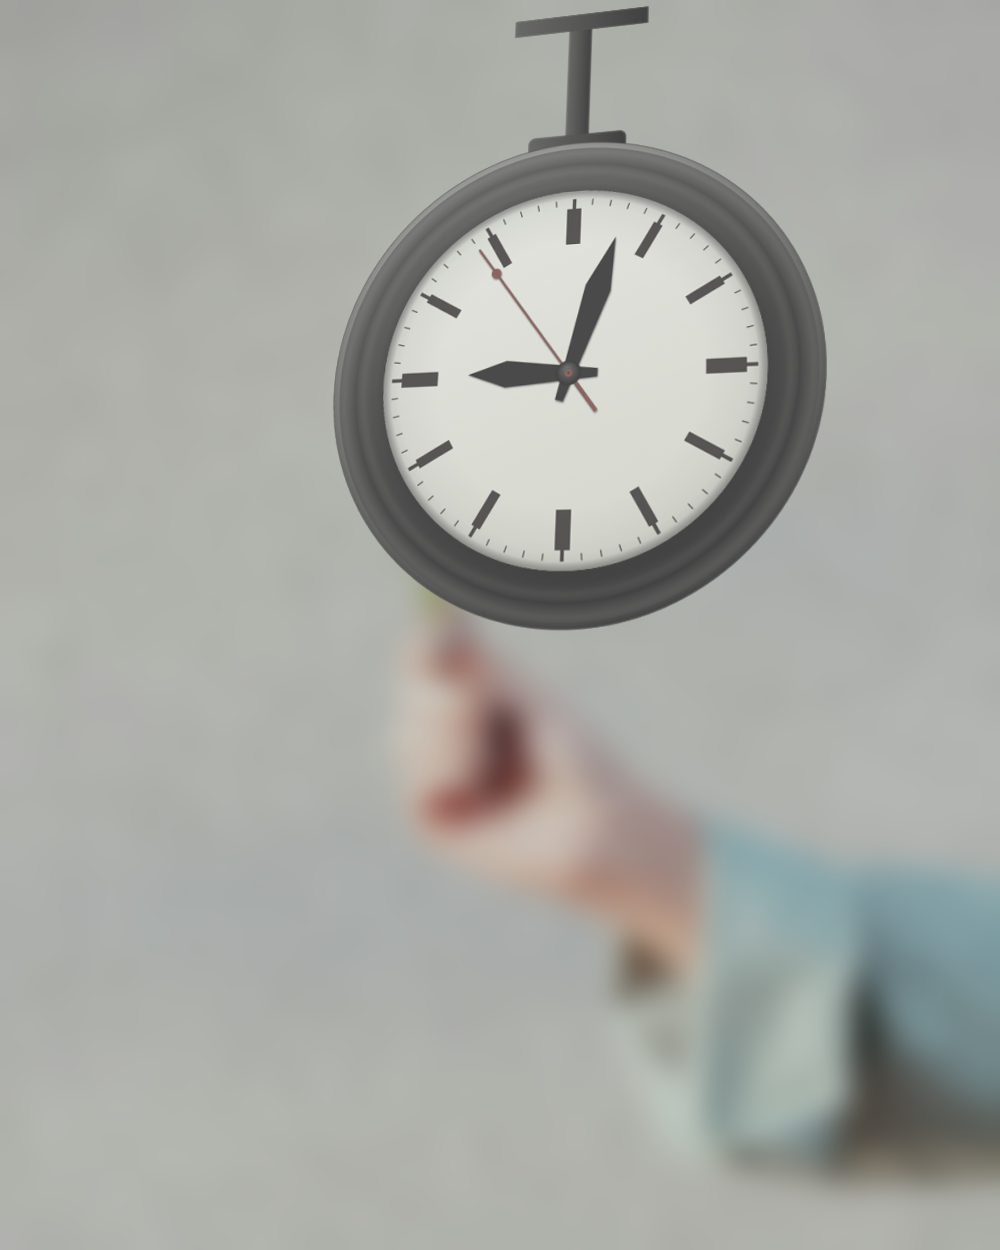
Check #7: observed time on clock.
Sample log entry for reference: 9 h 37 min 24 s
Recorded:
9 h 02 min 54 s
